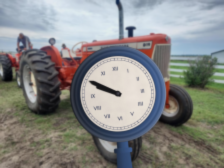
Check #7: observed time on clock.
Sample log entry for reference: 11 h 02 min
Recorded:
9 h 50 min
